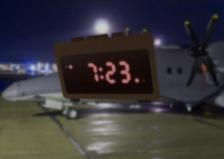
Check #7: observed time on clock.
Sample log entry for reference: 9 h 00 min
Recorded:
7 h 23 min
